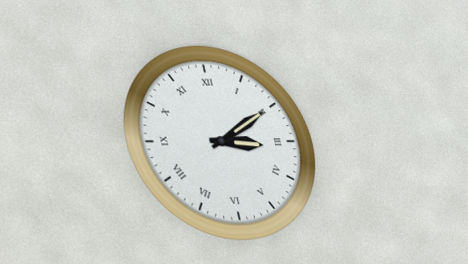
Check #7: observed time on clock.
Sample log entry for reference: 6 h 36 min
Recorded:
3 h 10 min
